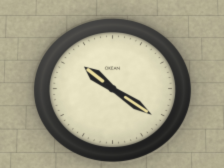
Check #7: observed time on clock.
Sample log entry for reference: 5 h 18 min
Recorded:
10 h 21 min
